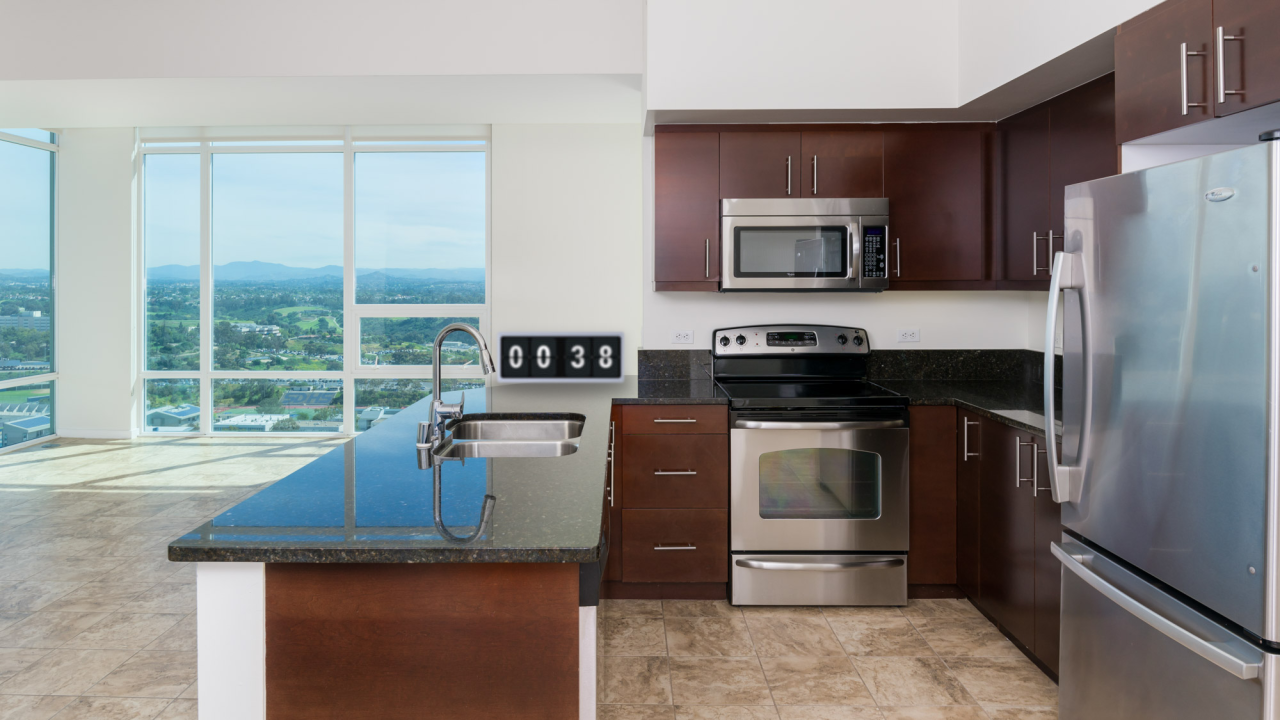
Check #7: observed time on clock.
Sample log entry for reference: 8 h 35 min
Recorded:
0 h 38 min
